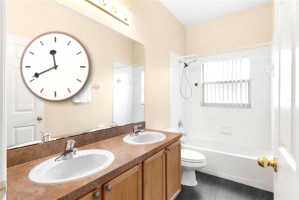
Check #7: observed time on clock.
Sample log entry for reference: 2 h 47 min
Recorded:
11 h 41 min
